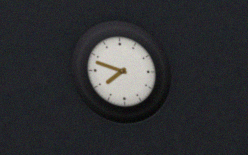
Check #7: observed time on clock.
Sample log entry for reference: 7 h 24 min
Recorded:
7 h 48 min
